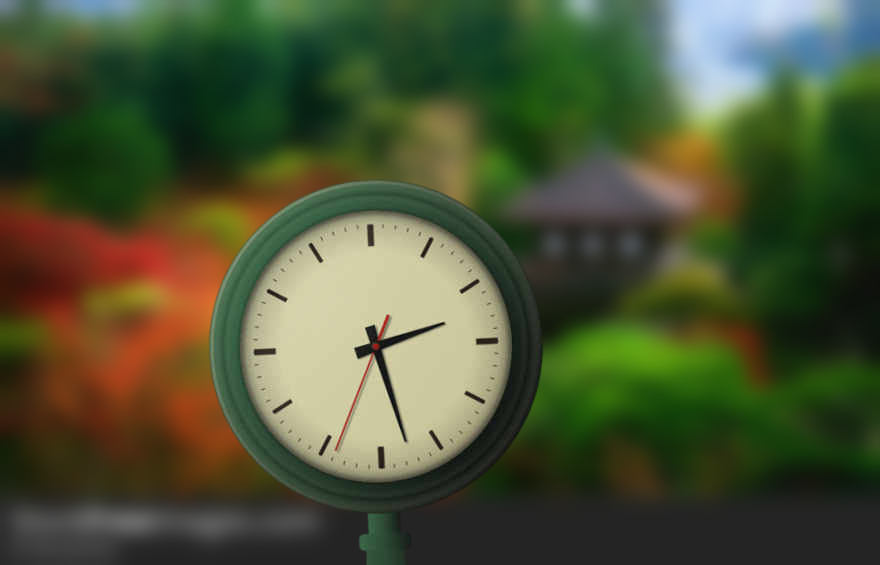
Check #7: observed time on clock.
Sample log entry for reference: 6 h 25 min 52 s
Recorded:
2 h 27 min 34 s
